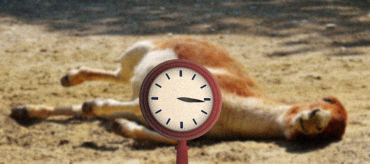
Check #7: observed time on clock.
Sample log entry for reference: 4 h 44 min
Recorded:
3 h 16 min
